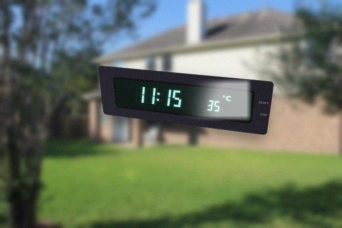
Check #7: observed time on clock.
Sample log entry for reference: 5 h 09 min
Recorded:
11 h 15 min
